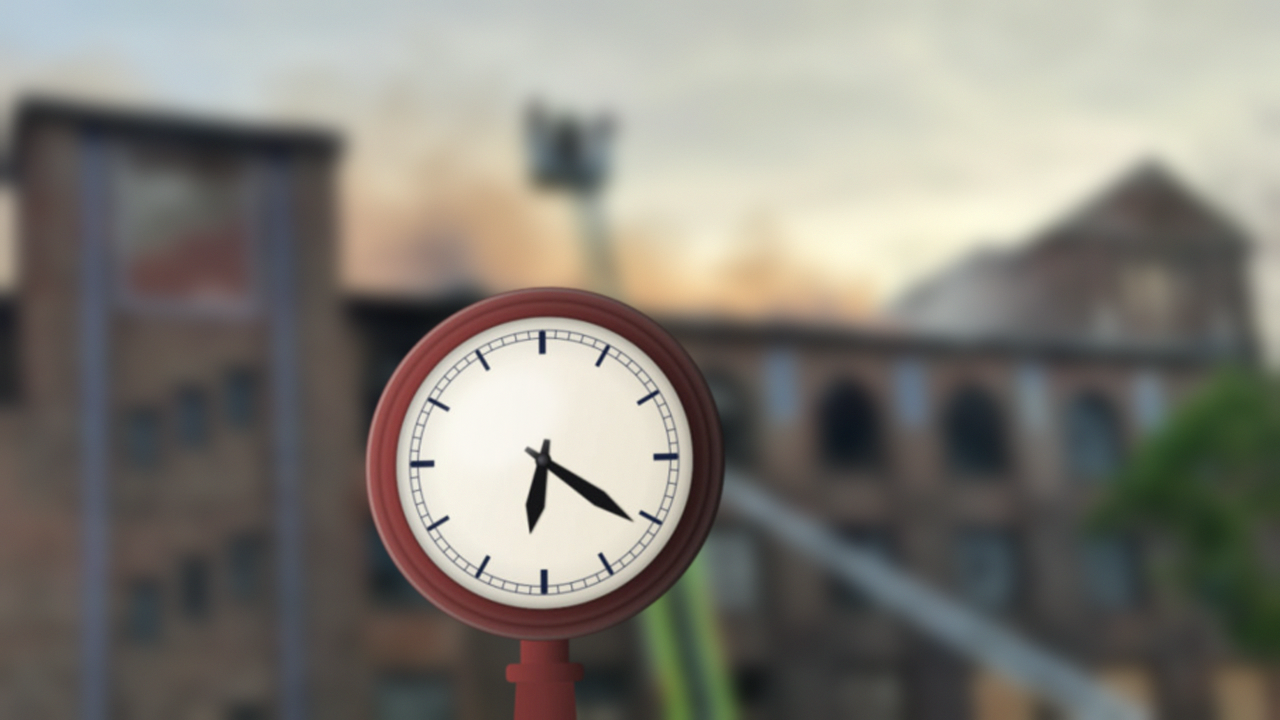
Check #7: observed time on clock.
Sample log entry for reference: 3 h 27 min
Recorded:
6 h 21 min
